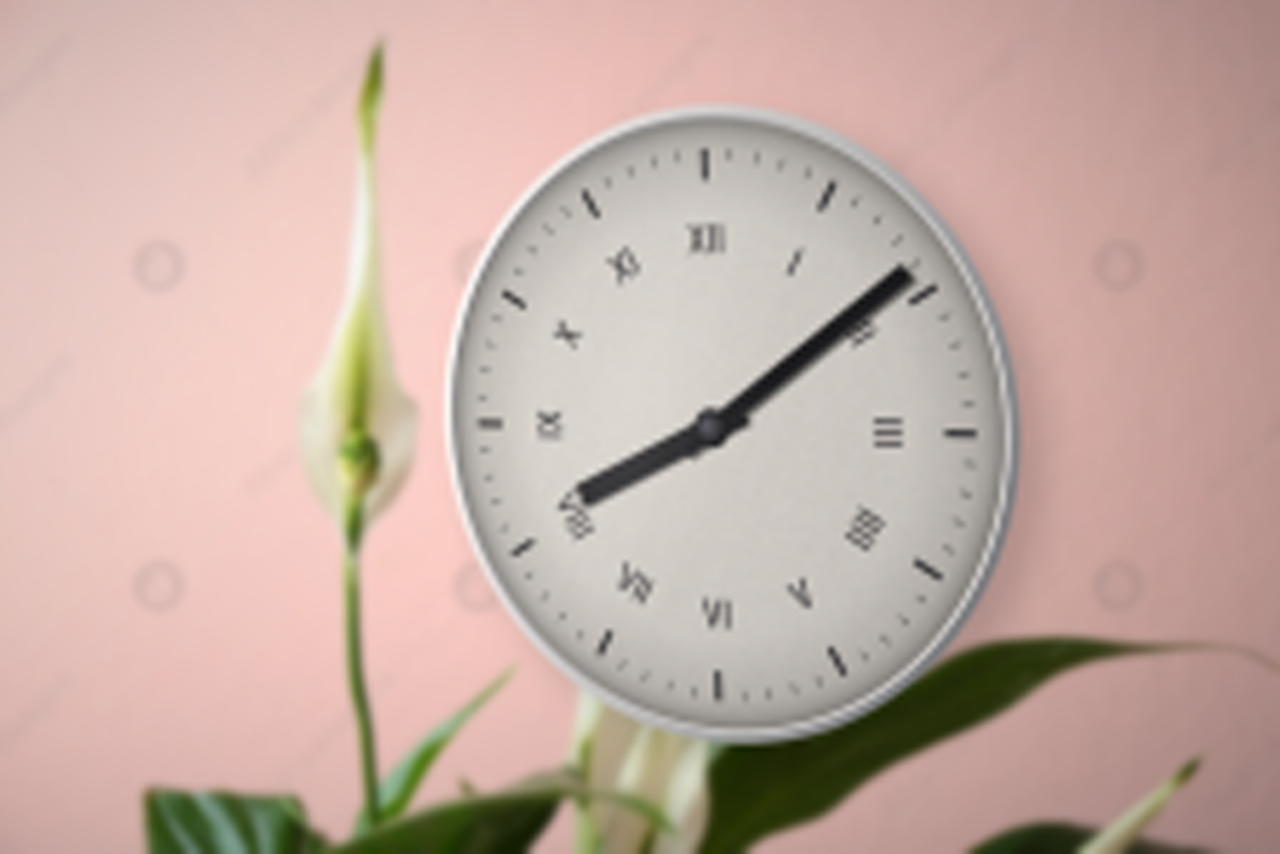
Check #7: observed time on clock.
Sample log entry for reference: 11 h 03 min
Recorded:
8 h 09 min
